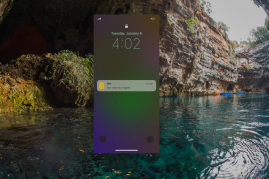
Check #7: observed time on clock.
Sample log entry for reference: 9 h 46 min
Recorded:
4 h 02 min
